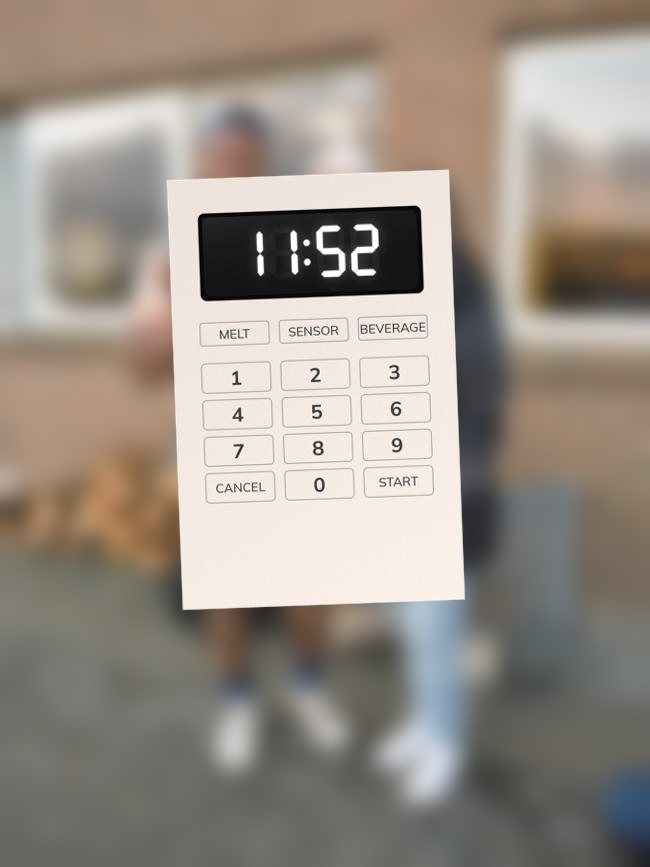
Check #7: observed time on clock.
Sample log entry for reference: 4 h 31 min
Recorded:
11 h 52 min
